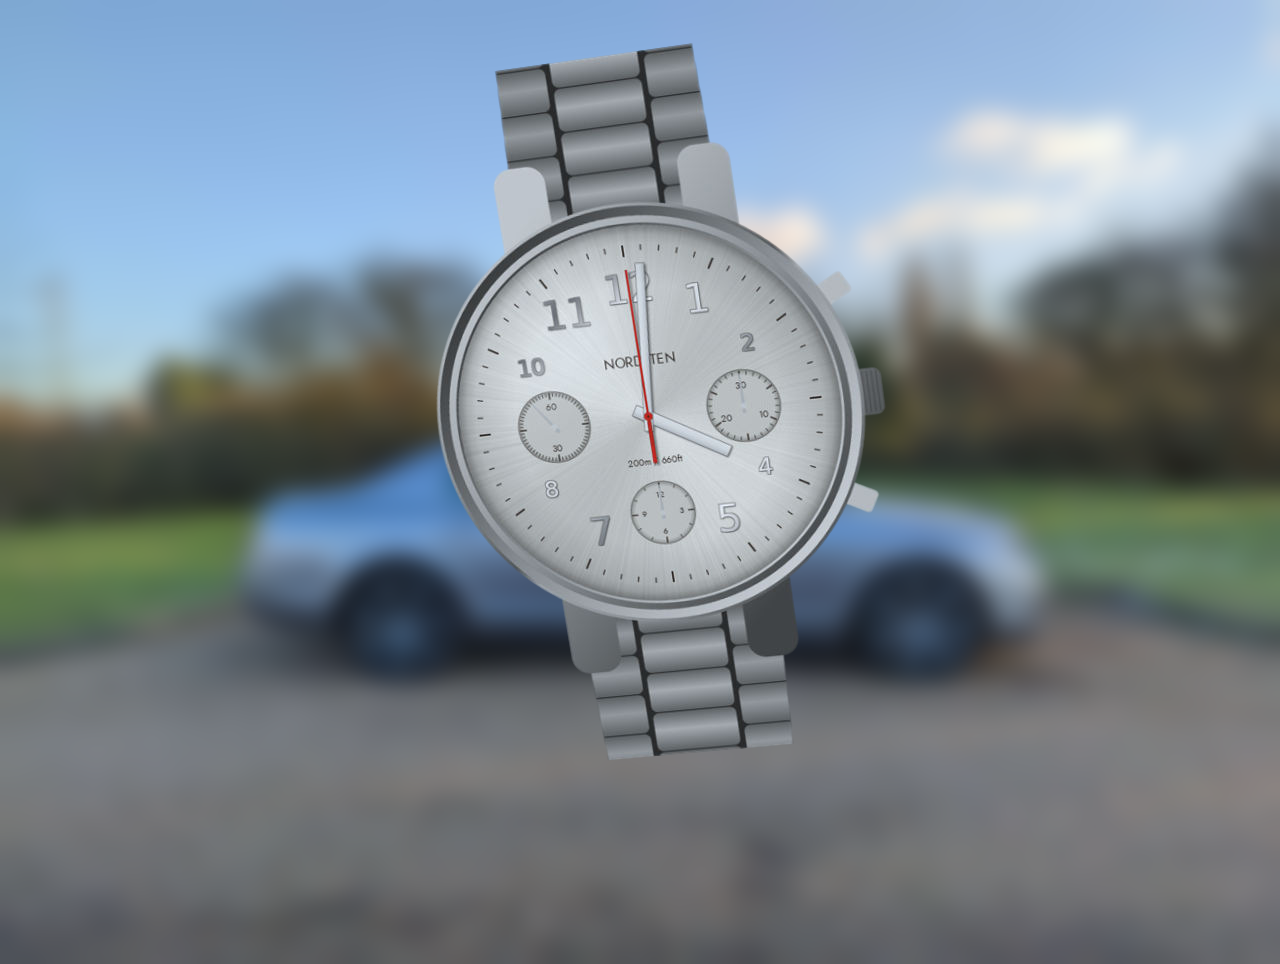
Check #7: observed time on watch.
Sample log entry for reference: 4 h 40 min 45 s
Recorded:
4 h 00 min 54 s
